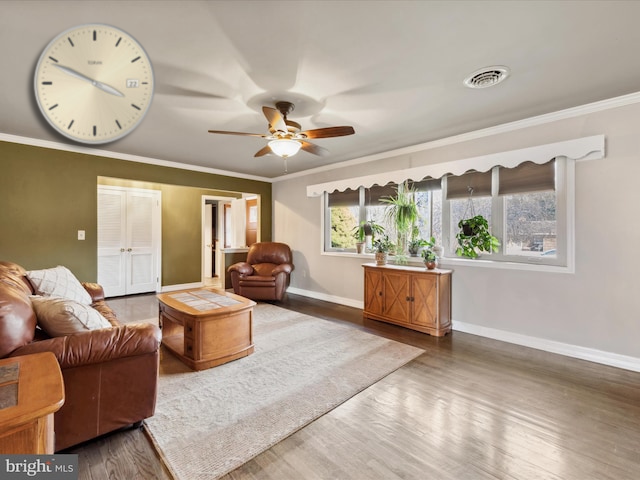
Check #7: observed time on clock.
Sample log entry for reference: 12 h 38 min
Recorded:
3 h 49 min
